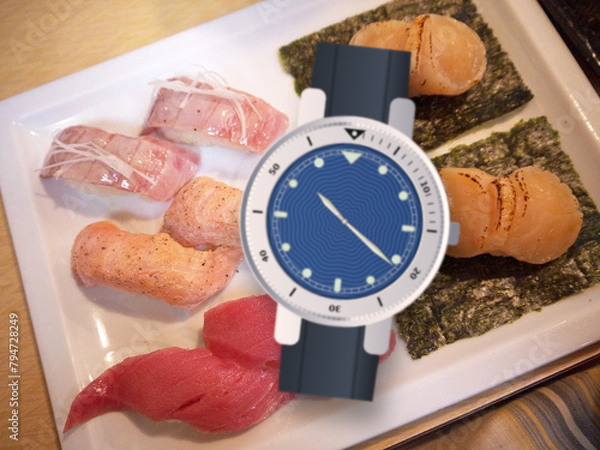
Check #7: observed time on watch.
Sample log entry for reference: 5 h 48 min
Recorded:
10 h 21 min
